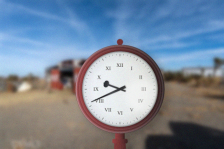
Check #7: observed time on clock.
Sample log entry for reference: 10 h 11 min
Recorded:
9 h 41 min
